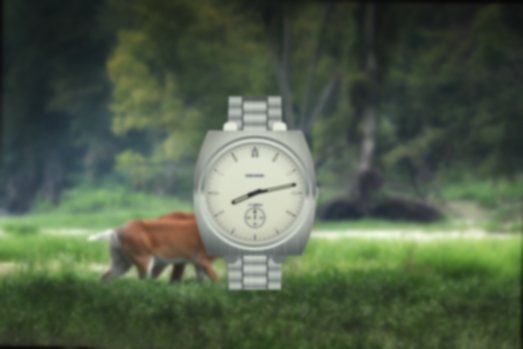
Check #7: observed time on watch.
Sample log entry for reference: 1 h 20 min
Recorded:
8 h 13 min
